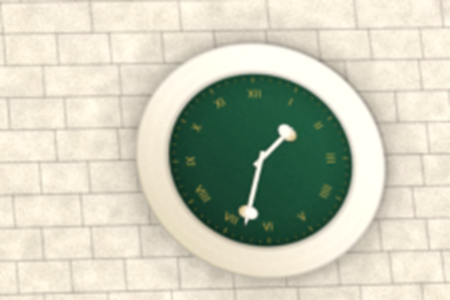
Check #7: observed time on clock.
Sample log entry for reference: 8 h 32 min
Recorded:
1 h 33 min
